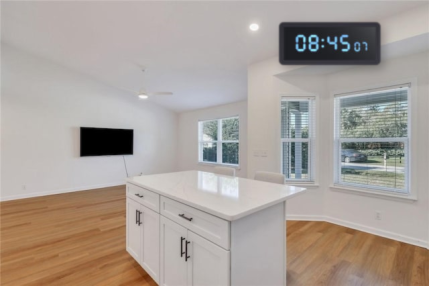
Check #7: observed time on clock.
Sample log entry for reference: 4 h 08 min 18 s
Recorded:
8 h 45 min 07 s
